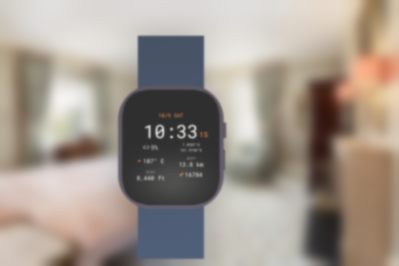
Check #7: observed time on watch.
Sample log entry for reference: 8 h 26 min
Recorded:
10 h 33 min
